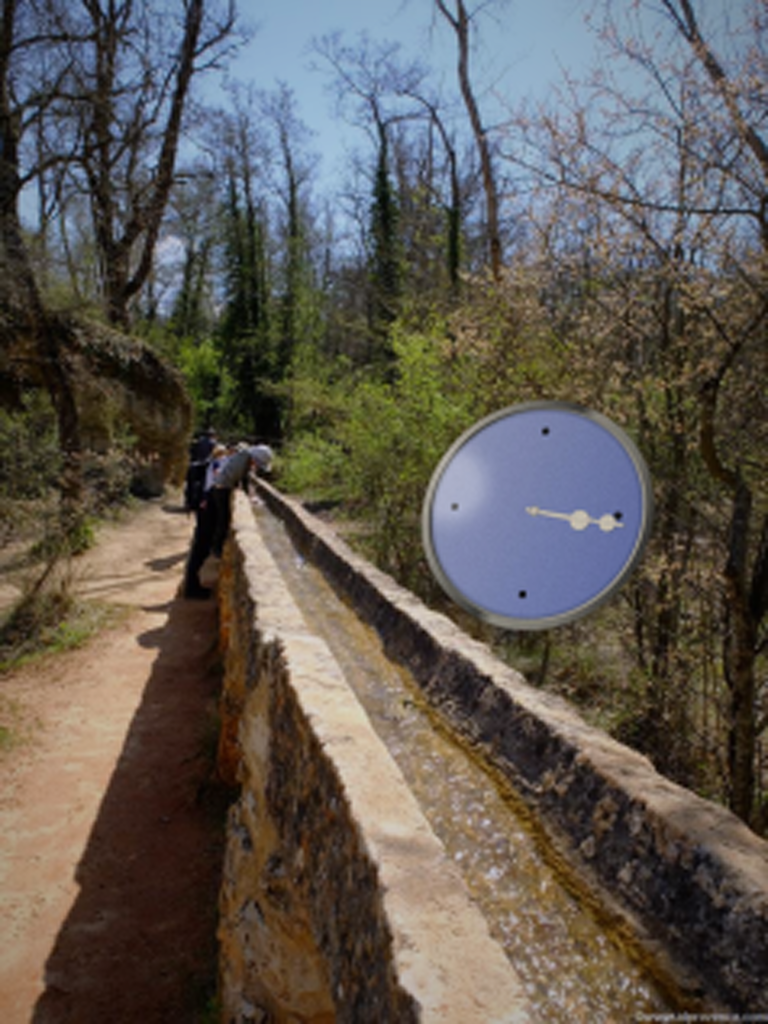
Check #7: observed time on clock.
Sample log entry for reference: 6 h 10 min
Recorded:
3 h 16 min
